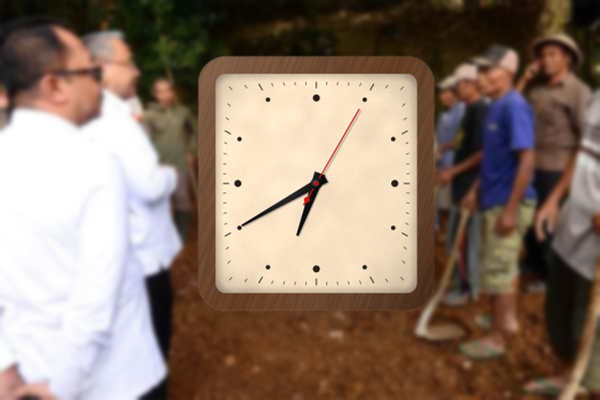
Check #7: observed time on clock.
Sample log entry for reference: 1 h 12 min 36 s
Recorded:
6 h 40 min 05 s
